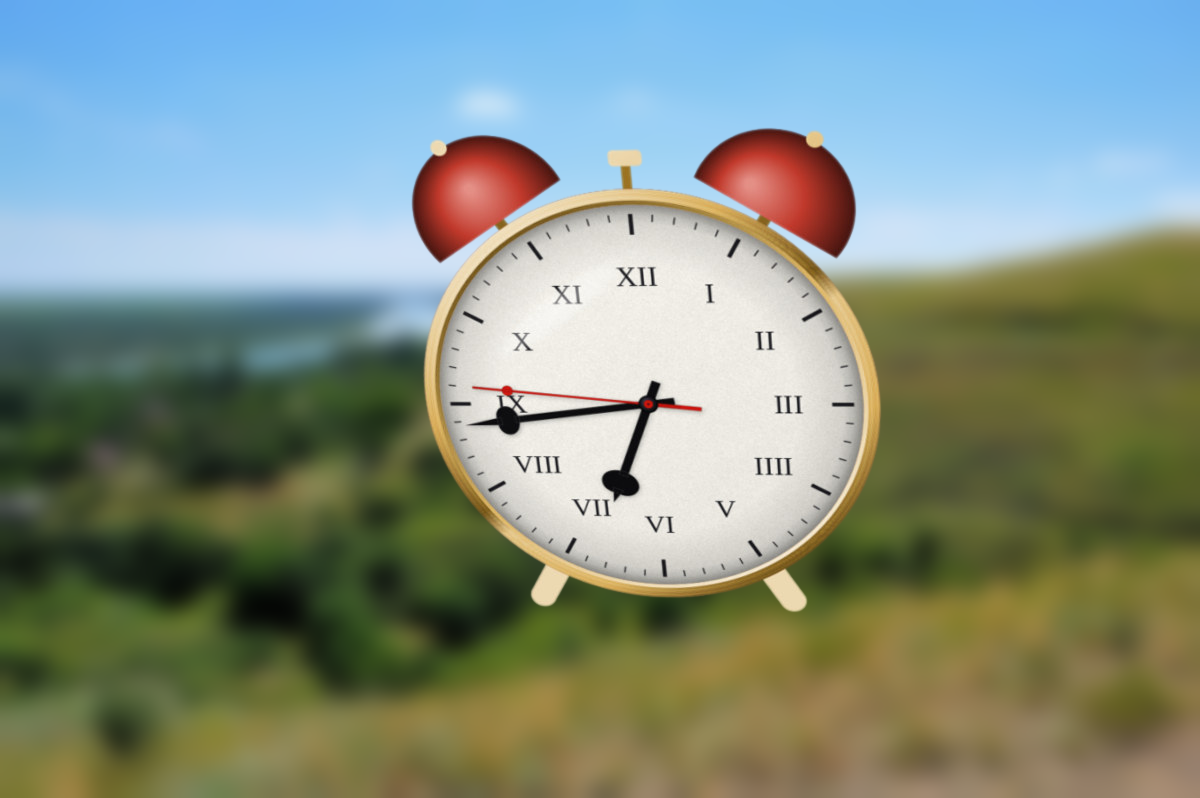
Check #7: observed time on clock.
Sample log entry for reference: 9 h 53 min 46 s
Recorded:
6 h 43 min 46 s
